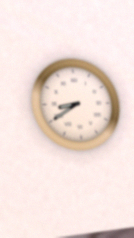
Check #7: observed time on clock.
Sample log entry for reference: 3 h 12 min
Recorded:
8 h 40 min
